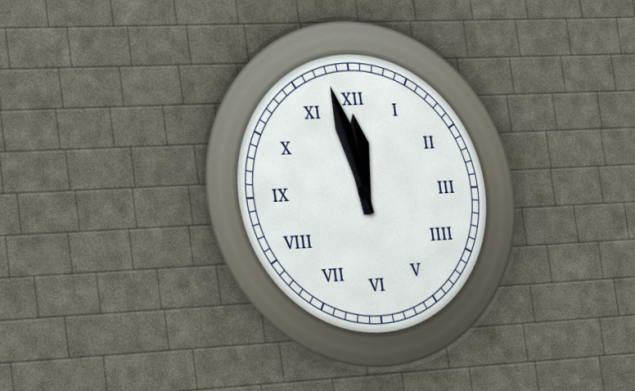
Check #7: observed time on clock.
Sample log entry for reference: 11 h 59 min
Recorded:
11 h 58 min
